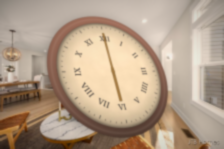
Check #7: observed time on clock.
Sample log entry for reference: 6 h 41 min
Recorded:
6 h 00 min
